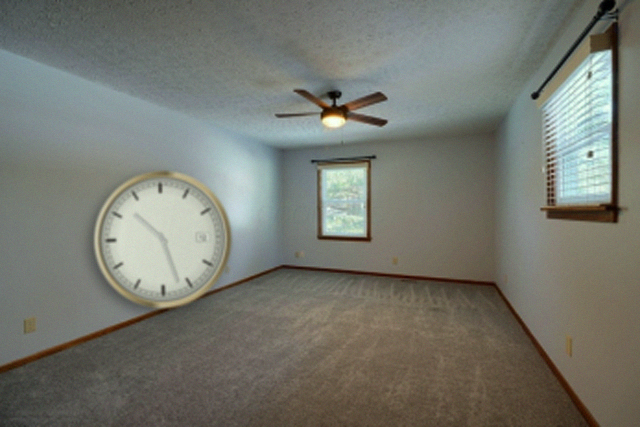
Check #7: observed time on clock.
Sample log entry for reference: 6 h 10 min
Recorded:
10 h 27 min
